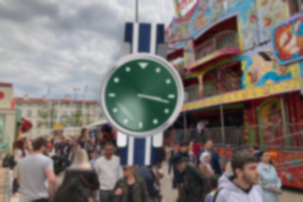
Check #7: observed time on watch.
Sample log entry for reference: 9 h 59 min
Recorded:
3 h 17 min
